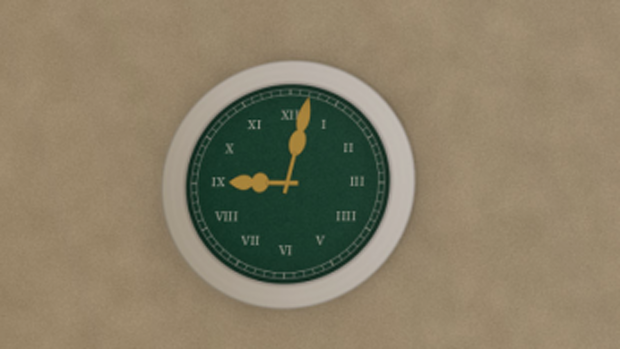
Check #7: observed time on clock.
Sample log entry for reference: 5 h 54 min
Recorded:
9 h 02 min
